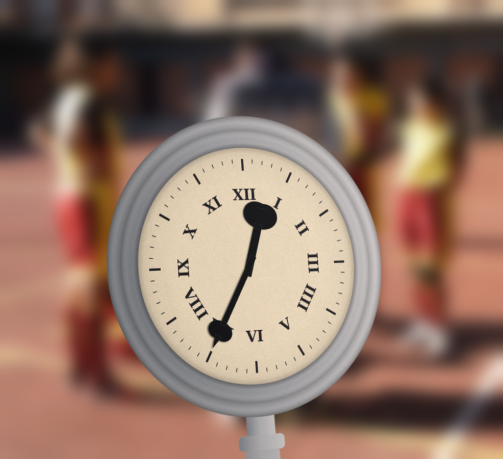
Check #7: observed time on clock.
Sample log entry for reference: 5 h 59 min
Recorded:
12 h 35 min
